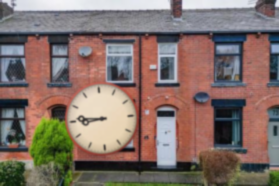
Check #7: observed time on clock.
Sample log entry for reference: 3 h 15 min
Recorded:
8 h 46 min
